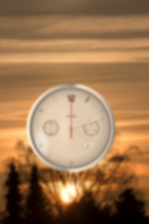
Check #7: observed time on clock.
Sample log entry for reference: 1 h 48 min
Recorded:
4 h 12 min
